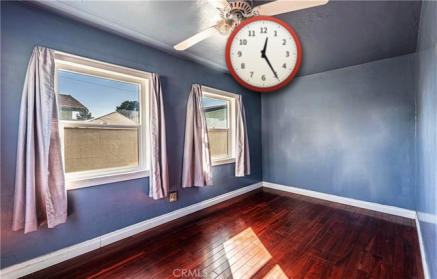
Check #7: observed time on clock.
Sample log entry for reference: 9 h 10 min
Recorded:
12 h 25 min
